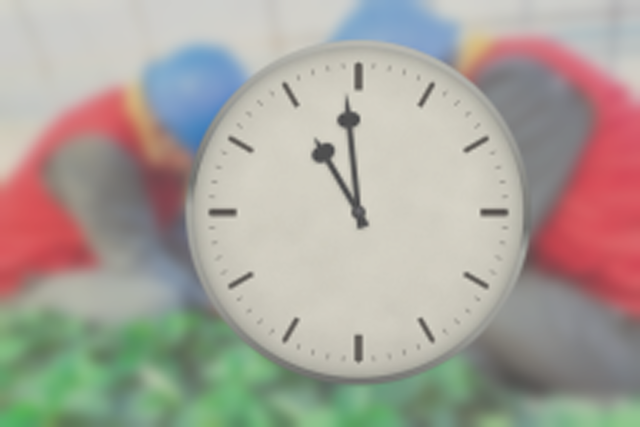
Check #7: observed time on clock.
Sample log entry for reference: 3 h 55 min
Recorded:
10 h 59 min
